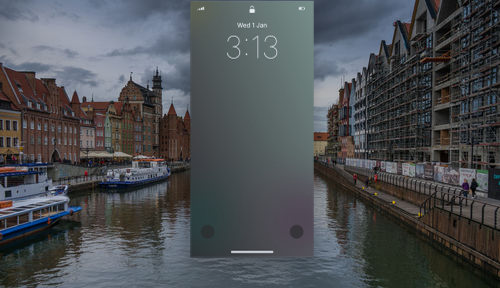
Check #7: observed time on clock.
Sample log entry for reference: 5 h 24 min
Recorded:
3 h 13 min
